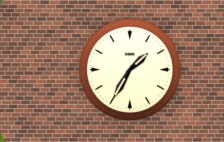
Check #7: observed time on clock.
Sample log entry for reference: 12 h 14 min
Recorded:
1 h 35 min
